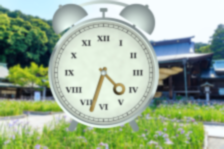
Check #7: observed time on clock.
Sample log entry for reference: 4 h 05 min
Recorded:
4 h 33 min
